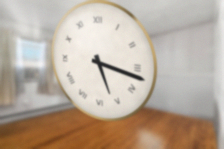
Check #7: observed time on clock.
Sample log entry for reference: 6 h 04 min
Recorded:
5 h 17 min
